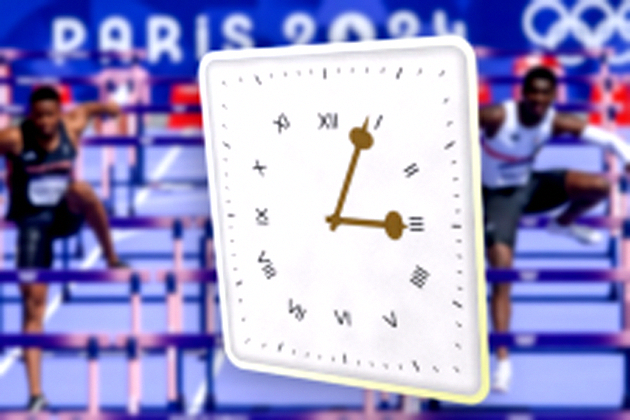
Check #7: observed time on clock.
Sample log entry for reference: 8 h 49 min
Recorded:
3 h 04 min
